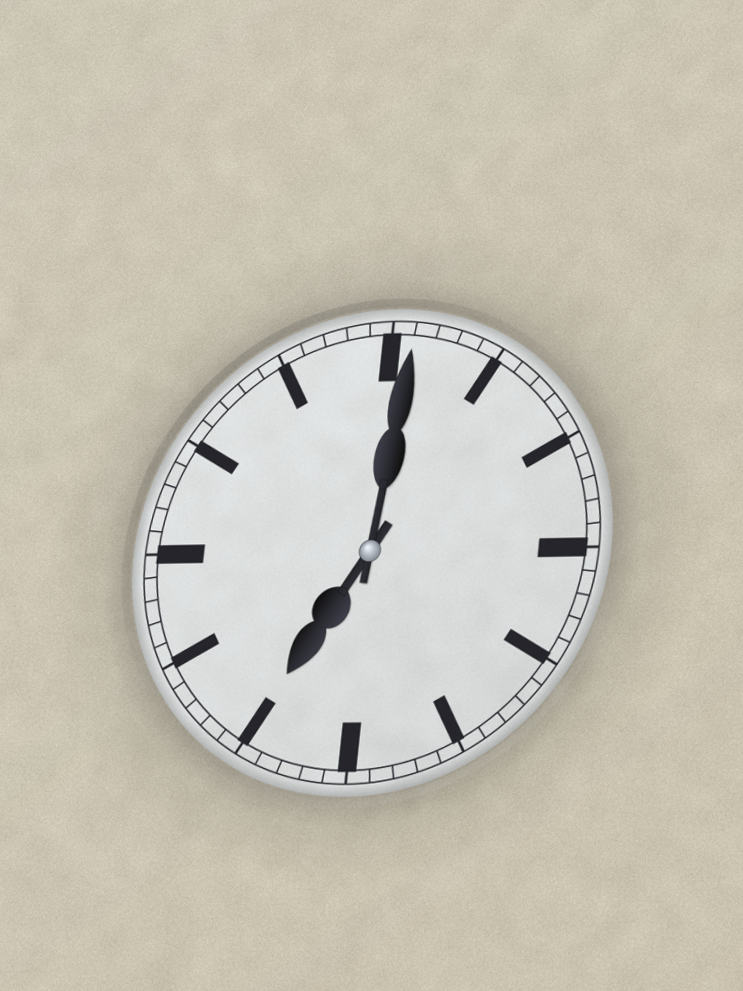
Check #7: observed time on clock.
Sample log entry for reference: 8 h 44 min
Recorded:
7 h 01 min
